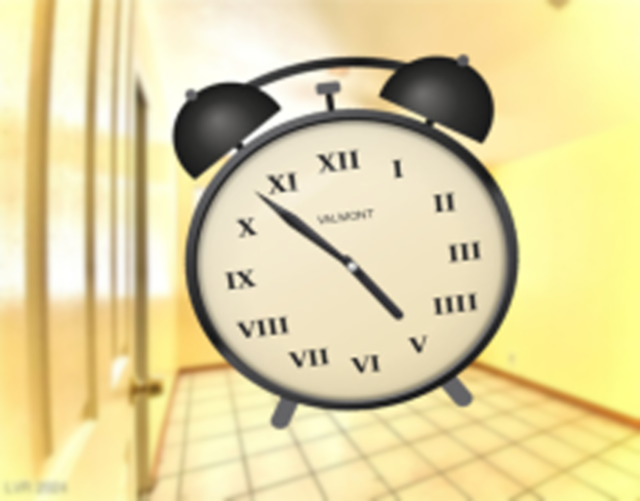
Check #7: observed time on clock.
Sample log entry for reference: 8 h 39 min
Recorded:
4 h 53 min
